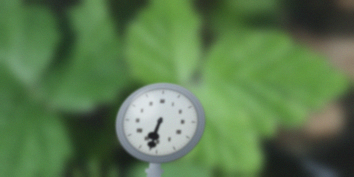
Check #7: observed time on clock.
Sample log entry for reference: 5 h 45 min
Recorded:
6 h 32 min
